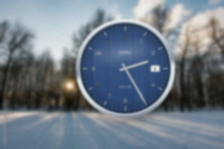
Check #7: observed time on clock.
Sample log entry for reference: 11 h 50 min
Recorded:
2 h 25 min
